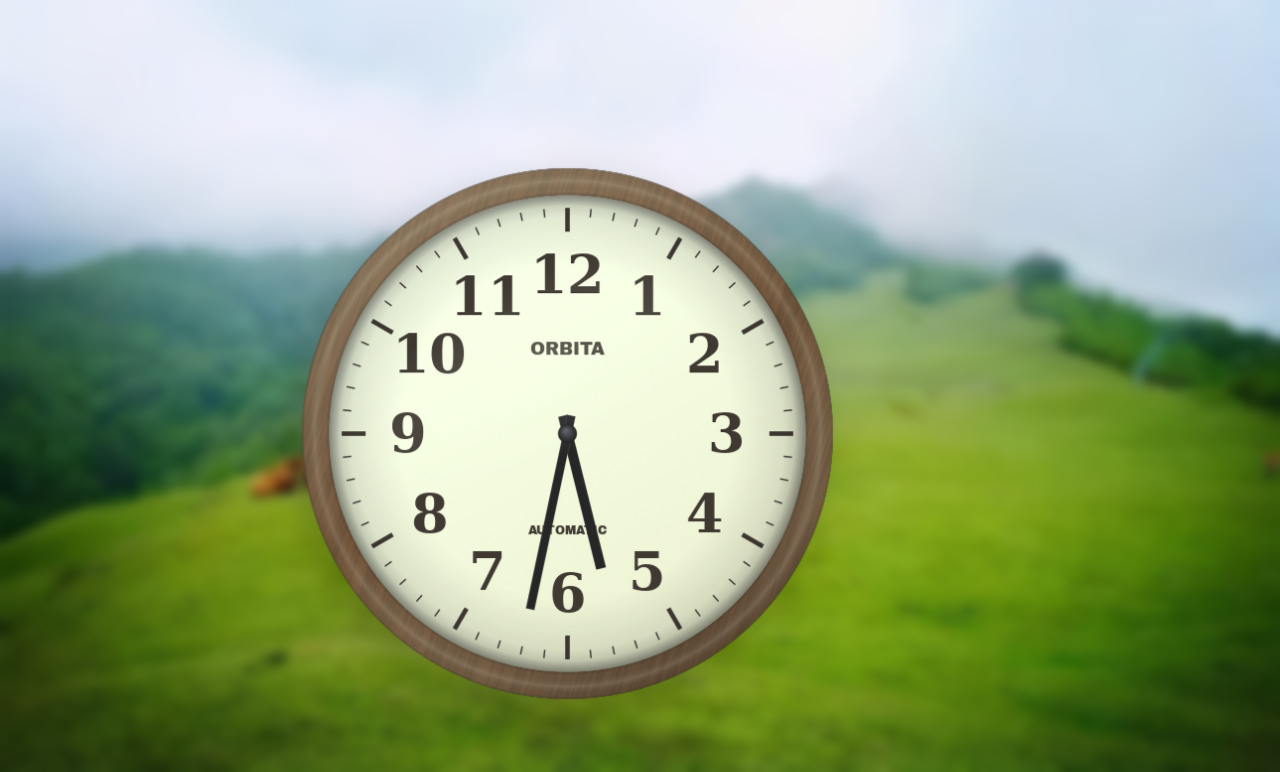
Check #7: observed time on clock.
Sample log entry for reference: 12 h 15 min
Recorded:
5 h 32 min
